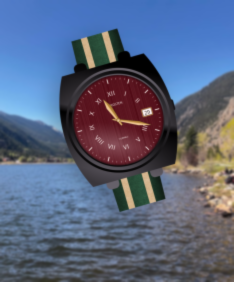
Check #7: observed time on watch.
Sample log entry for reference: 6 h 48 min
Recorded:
11 h 19 min
